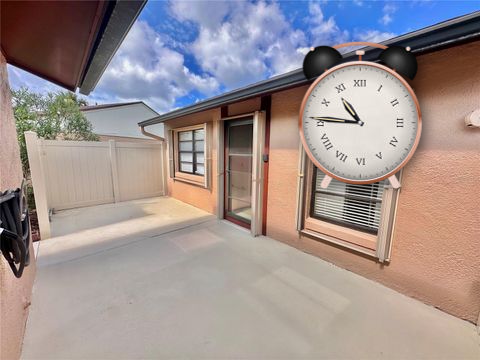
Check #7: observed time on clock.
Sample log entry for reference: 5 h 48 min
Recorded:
10 h 46 min
